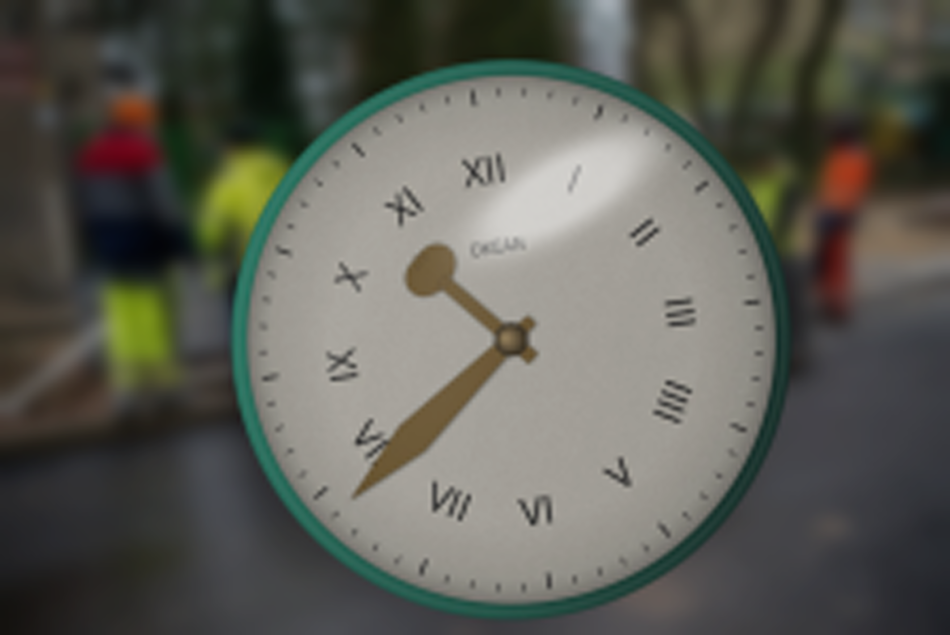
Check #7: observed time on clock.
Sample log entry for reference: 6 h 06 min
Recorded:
10 h 39 min
